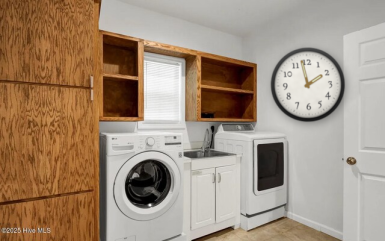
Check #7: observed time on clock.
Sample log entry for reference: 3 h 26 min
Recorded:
1 h 58 min
